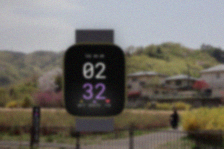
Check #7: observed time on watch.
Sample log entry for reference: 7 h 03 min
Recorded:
2 h 32 min
